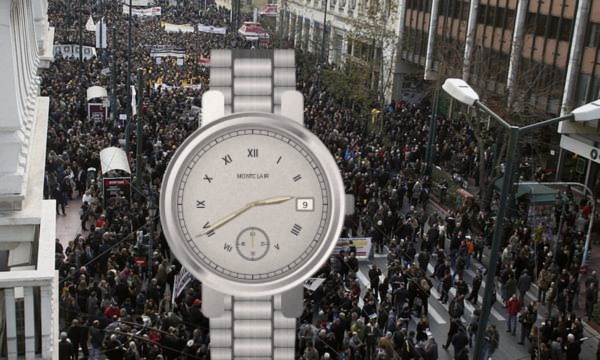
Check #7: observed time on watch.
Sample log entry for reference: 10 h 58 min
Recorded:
2 h 40 min
